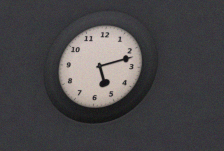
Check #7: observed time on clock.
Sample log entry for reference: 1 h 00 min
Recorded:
5 h 12 min
